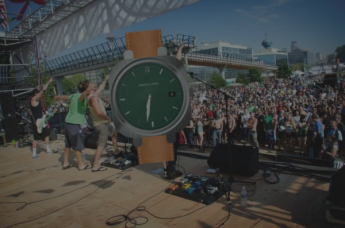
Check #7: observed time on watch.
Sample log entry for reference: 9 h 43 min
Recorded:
6 h 32 min
